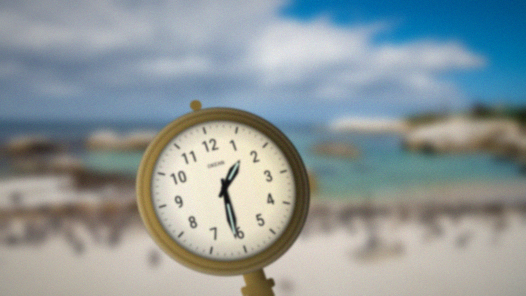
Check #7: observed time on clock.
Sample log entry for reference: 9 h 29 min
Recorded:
1 h 31 min
